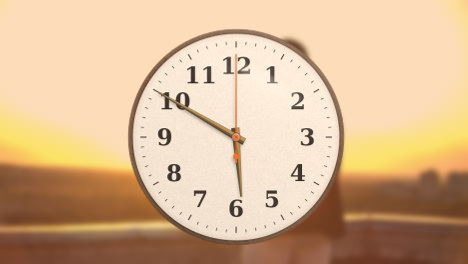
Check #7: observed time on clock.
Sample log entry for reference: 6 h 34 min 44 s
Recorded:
5 h 50 min 00 s
